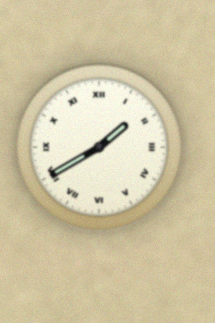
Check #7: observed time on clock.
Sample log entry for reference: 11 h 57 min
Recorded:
1 h 40 min
